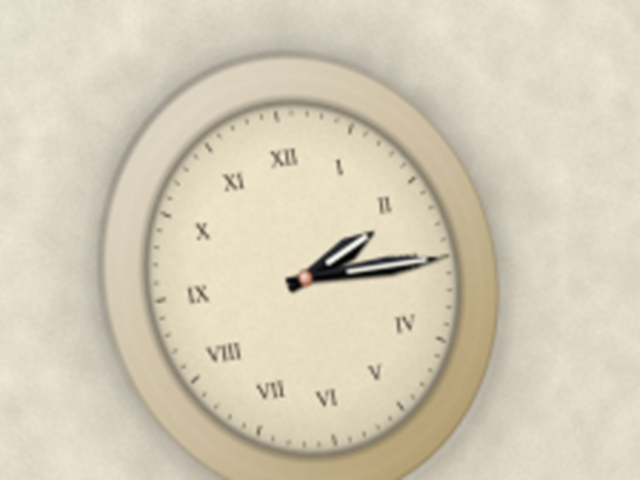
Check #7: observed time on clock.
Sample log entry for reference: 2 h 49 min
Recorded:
2 h 15 min
